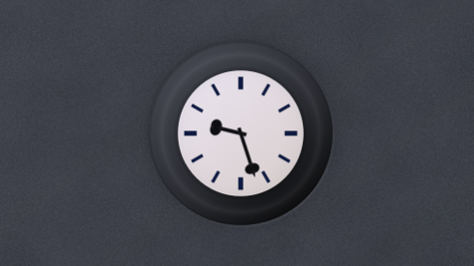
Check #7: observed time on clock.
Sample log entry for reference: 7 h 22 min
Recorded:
9 h 27 min
